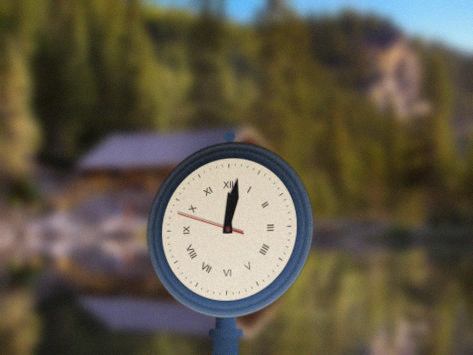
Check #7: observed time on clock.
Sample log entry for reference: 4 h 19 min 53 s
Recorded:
12 h 01 min 48 s
